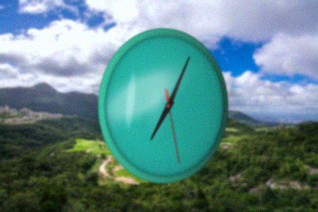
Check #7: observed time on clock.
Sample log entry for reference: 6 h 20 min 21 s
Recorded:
7 h 04 min 28 s
